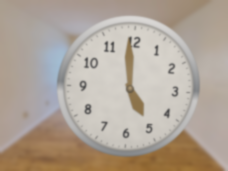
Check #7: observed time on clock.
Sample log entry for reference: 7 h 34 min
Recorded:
4 h 59 min
